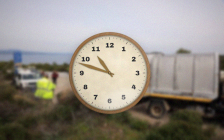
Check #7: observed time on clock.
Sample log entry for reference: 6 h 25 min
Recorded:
10 h 48 min
